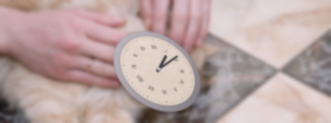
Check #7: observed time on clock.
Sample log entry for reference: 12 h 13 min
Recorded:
1 h 09 min
